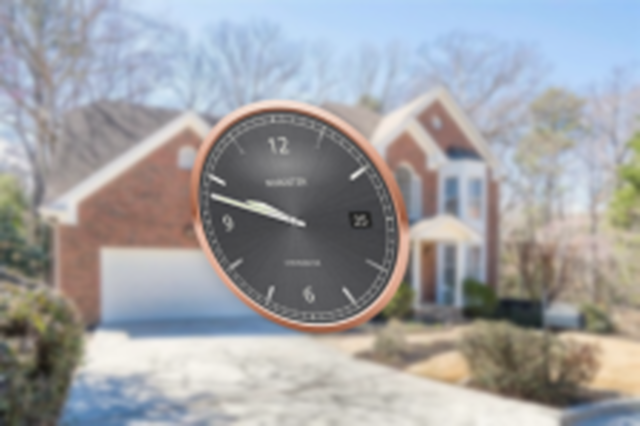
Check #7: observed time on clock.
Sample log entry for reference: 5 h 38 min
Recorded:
9 h 48 min
